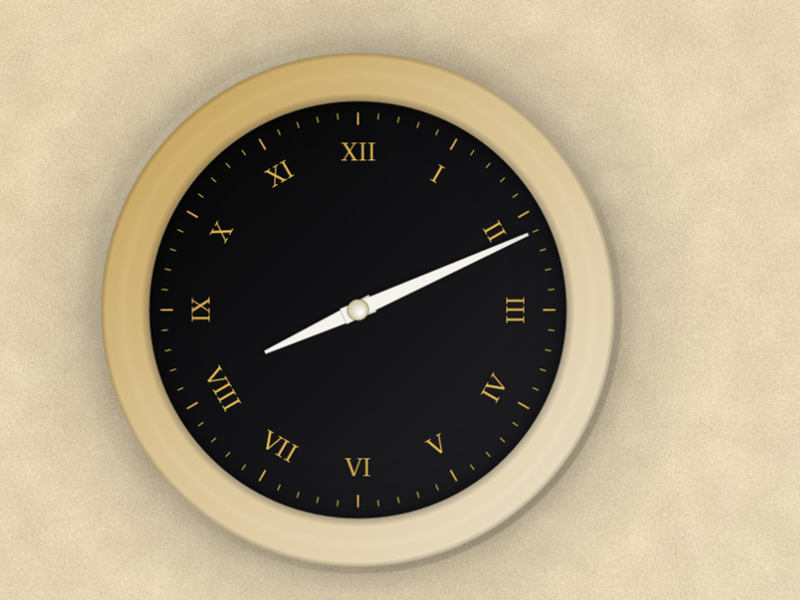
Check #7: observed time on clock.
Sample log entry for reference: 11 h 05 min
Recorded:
8 h 11 min
